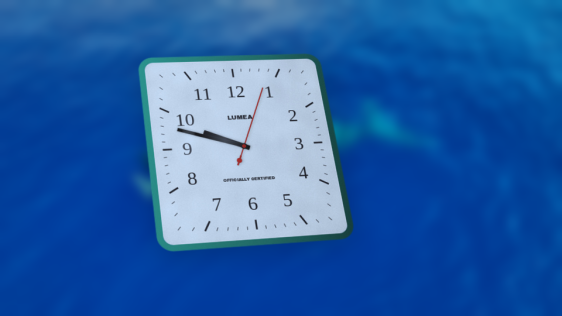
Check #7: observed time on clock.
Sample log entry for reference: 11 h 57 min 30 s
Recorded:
9 h 48 min 04 s
